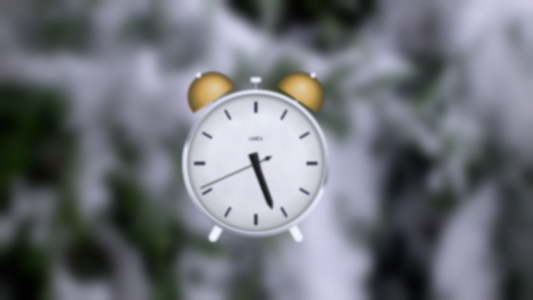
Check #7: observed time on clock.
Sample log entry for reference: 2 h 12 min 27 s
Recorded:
5 h 26 min 41 s
